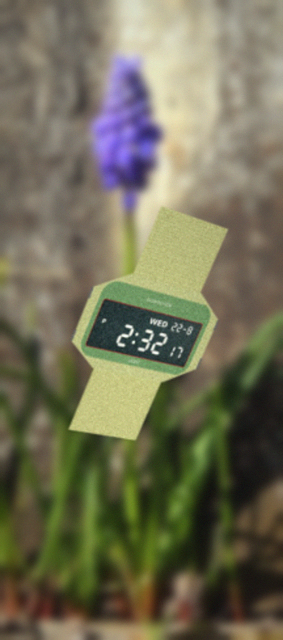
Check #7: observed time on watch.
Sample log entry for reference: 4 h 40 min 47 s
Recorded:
2 h 32 min 17 s
